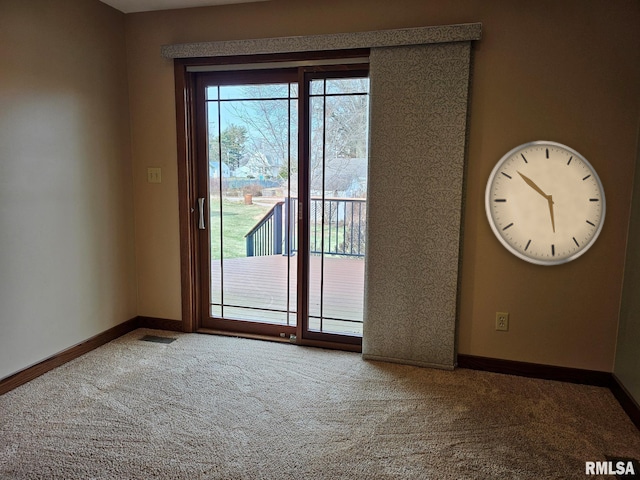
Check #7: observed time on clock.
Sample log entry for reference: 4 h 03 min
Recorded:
5 h 52 min
